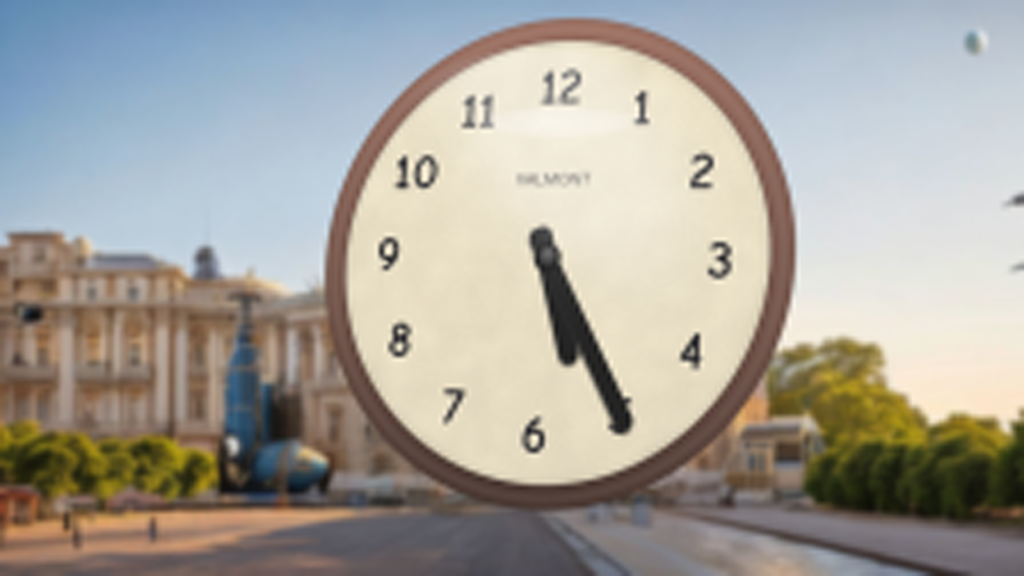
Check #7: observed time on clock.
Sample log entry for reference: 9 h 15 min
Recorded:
5 h 25 min
